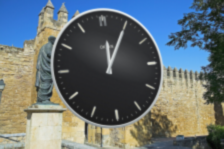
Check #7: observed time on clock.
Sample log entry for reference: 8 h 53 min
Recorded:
12 h 05 min
